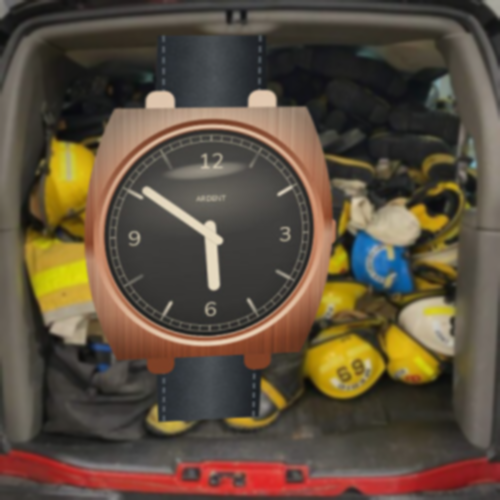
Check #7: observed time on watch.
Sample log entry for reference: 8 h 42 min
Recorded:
5 h 51 min
